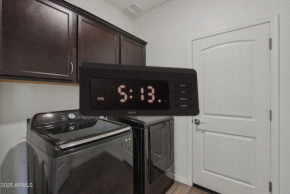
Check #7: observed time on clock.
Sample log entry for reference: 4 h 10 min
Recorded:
5 h 13 min
